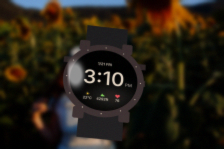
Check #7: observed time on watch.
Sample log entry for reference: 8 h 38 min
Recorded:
3 h 10 min
